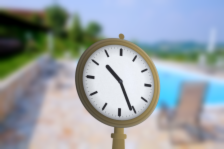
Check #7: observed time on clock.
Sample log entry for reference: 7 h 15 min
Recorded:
10 h 26 min
